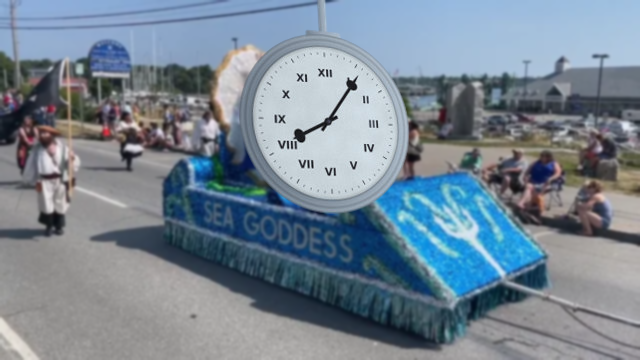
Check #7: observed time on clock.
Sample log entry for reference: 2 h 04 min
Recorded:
8 h 06 min
